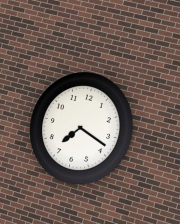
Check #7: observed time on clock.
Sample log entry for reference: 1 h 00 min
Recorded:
7 h 18 min
